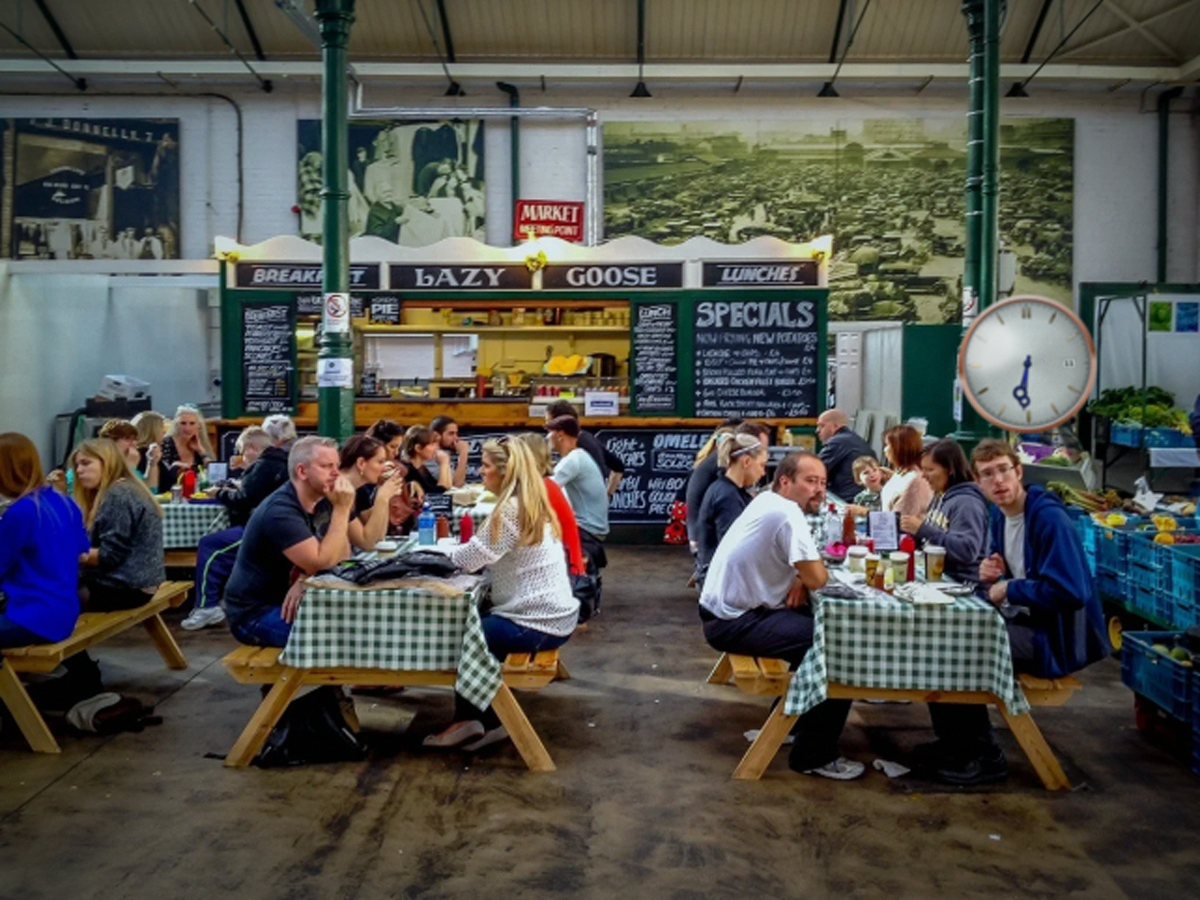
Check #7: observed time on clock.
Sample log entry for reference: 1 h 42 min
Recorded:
6 h 31 min
